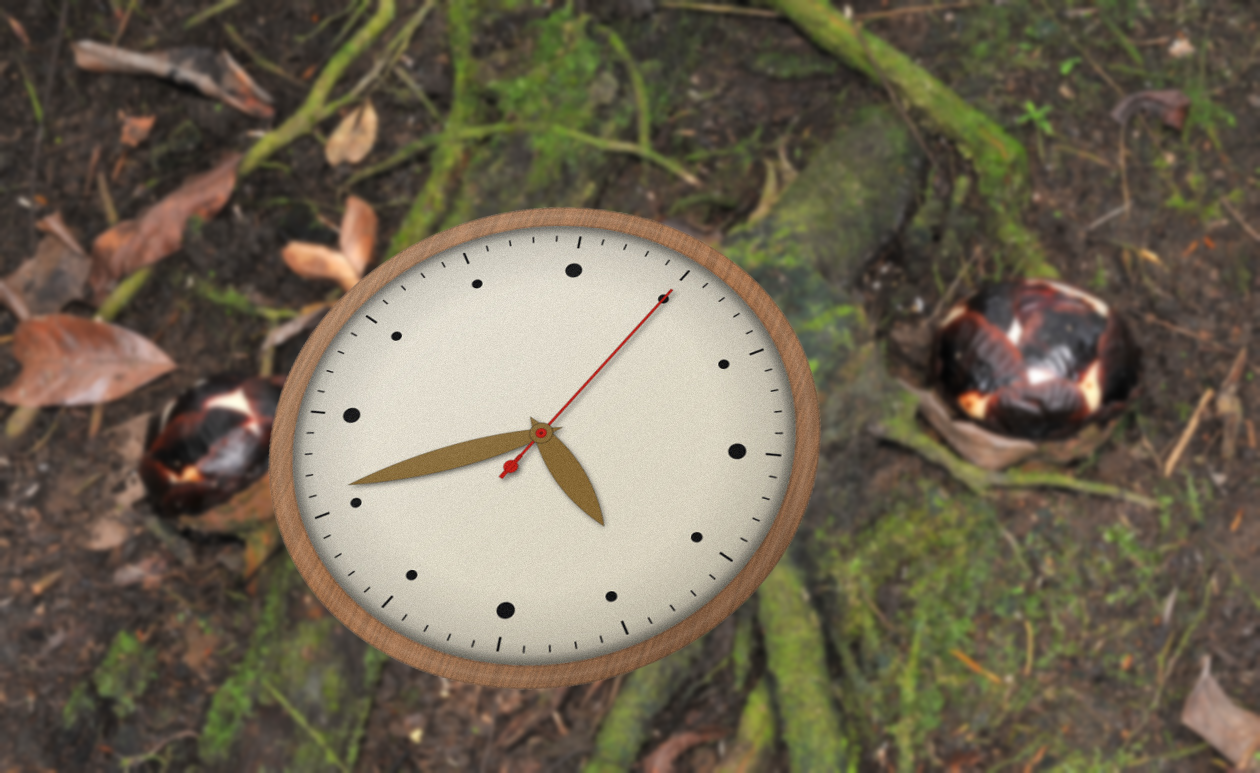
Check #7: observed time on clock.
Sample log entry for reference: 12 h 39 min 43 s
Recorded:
4 h 41 min 05 s
